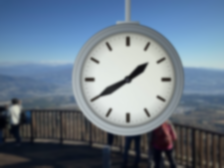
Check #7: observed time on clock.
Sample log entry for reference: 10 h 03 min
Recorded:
1 h 40 min
